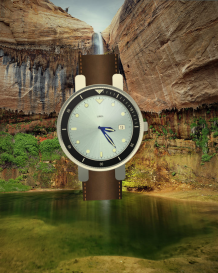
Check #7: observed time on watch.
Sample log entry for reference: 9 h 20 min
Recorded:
3 h 24 min
